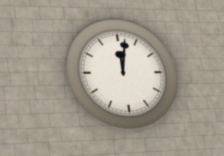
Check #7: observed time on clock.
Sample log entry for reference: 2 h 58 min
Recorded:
12 h 02 min
